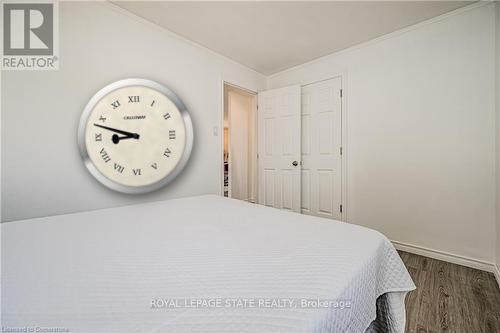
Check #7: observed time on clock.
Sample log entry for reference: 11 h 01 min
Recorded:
8 h 48 min
